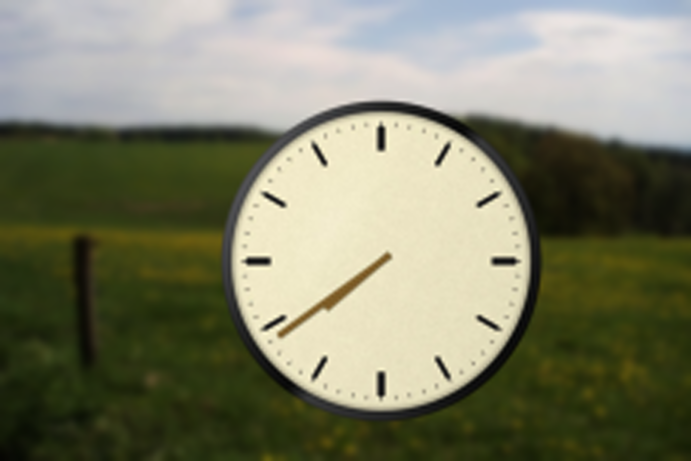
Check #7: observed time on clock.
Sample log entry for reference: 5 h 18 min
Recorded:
7 h 39 min
